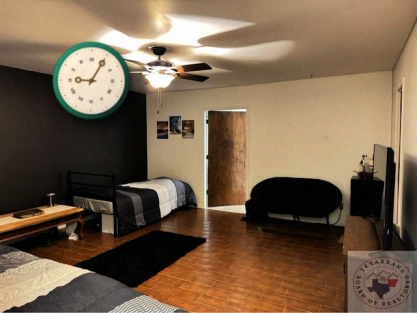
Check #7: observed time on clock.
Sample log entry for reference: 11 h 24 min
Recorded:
9 h 05 min
